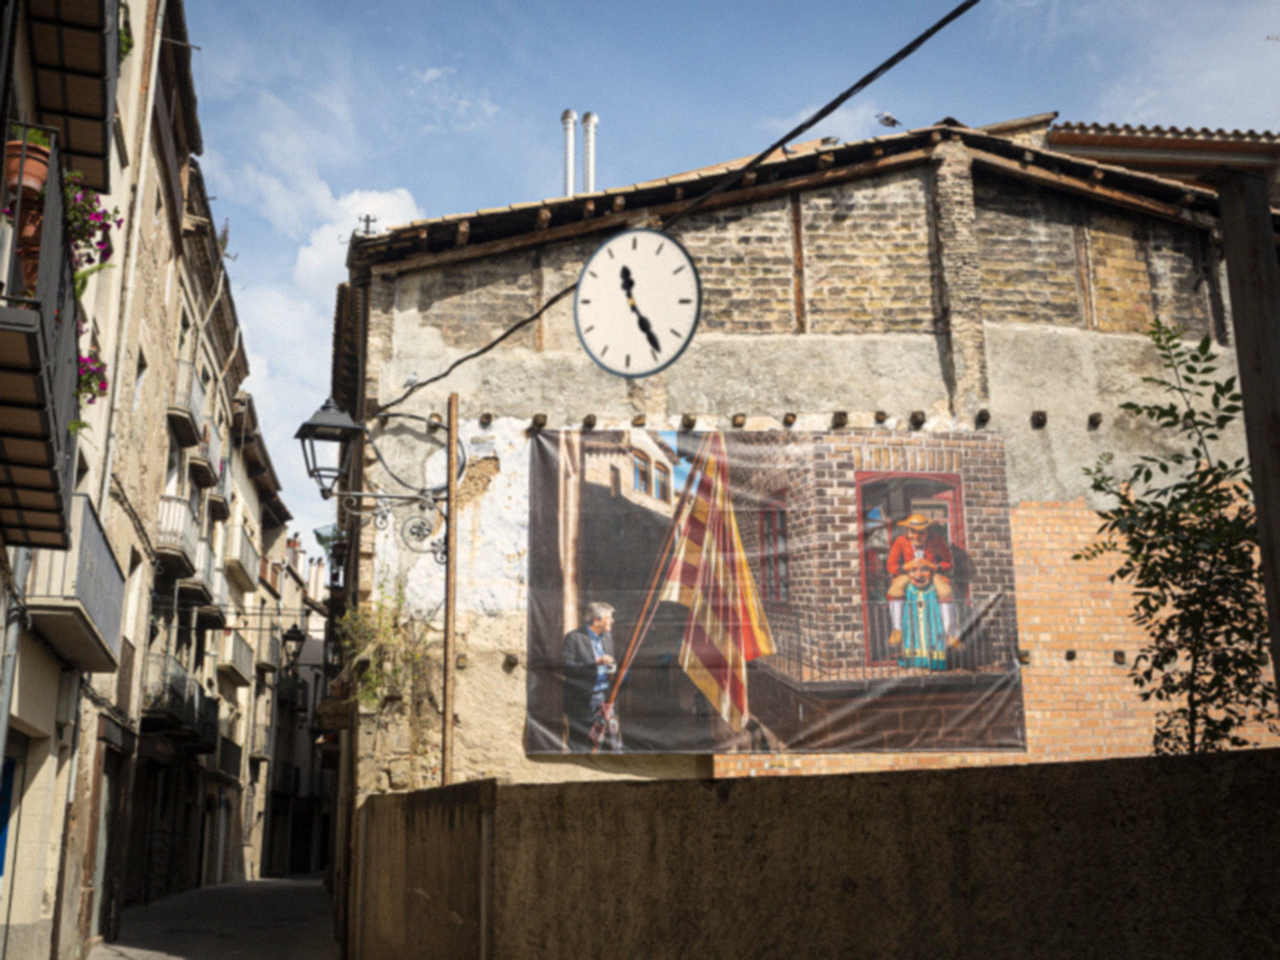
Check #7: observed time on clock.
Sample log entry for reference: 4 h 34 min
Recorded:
11 h 24 min
